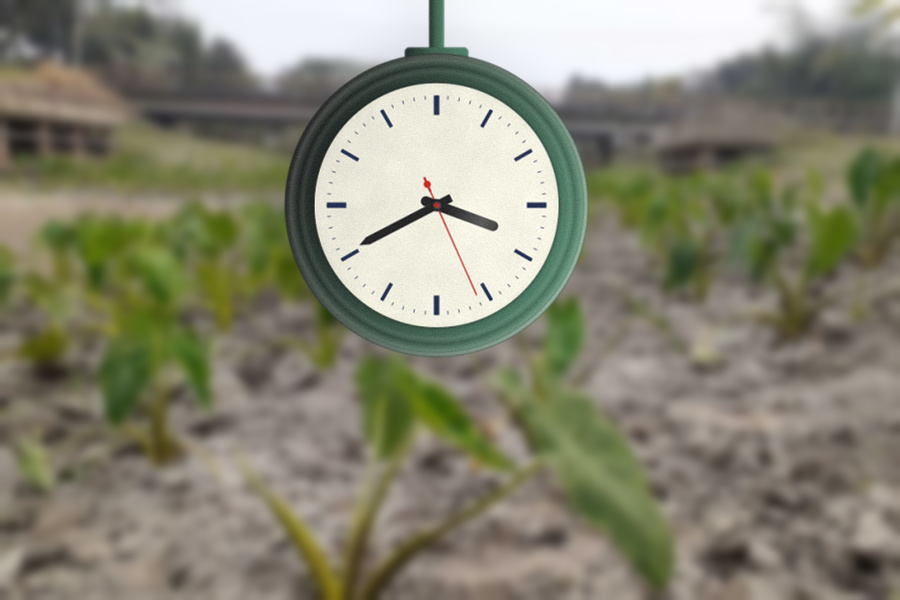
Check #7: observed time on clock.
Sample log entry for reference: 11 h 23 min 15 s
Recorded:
3 h 40 min 26 s
